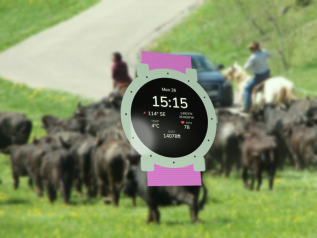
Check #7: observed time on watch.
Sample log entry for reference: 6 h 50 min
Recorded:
15 h 15 min
